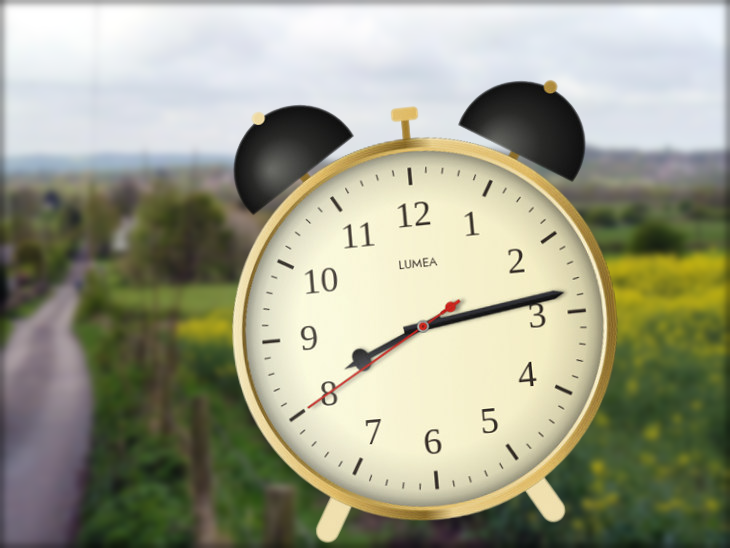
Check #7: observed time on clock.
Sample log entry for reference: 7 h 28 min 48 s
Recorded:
8 h 13 min 40 s
